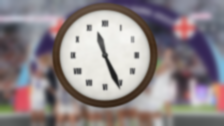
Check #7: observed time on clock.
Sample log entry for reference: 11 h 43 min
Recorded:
11 h 26 min
